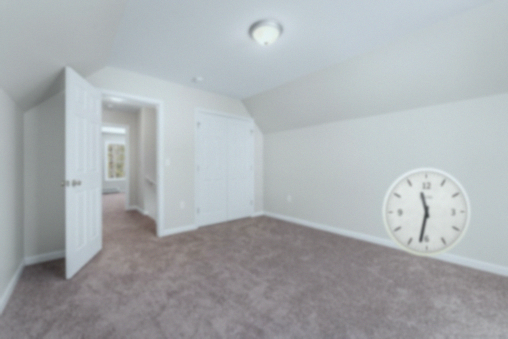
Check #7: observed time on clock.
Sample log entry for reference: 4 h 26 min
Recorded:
11 h 32 min
